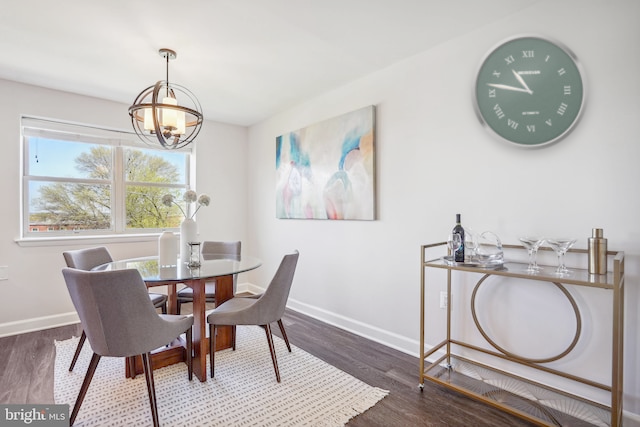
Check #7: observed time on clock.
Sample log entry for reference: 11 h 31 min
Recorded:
10 h 47 min
